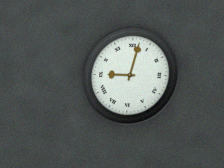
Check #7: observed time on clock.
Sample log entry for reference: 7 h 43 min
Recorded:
9 h 02 min
